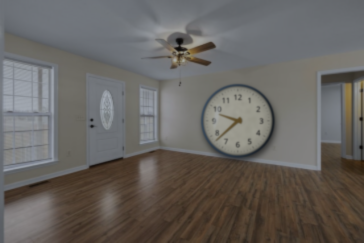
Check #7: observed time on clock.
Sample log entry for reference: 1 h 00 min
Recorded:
9 h 38 min
